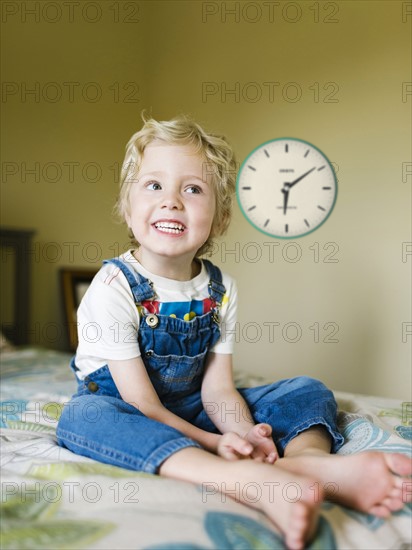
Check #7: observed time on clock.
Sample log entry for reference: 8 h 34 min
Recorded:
6 h 09 min
